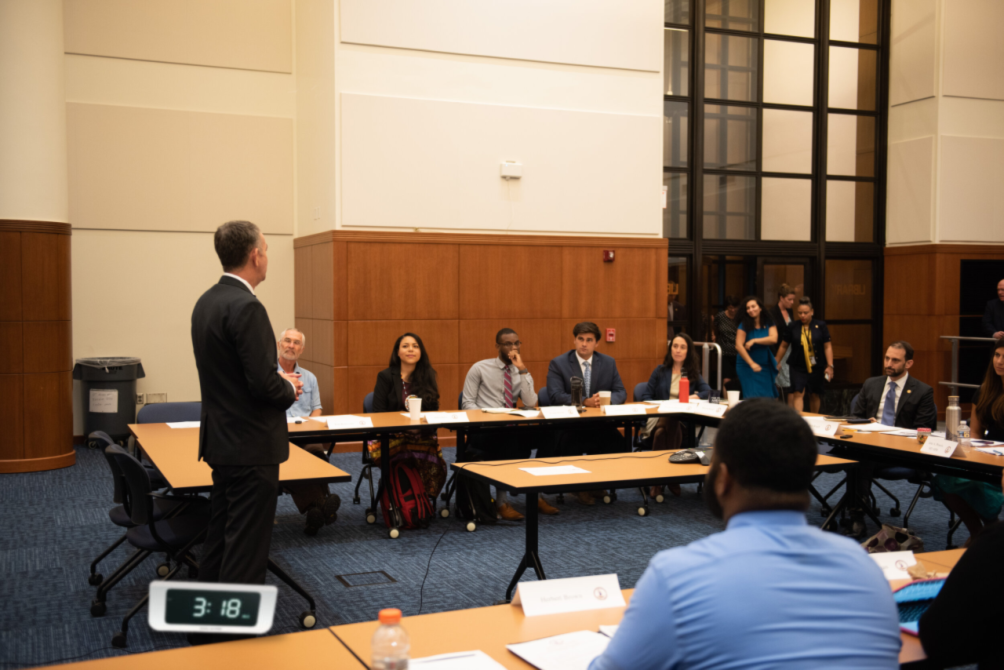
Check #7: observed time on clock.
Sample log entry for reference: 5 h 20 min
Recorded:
3 h 18 min
